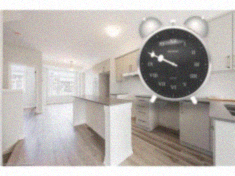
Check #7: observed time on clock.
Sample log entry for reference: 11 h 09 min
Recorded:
9 h 49 min
